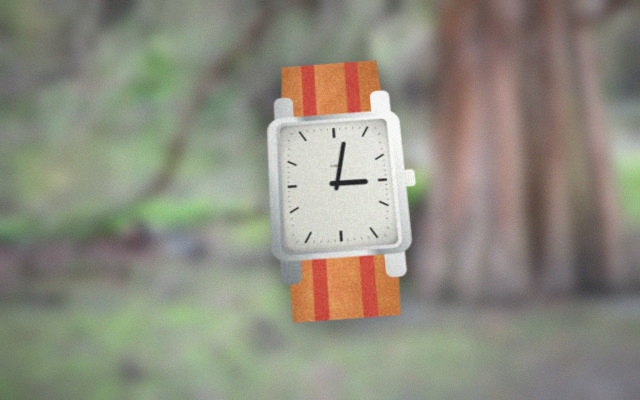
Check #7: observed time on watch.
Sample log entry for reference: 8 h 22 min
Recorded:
3 h 02 min
